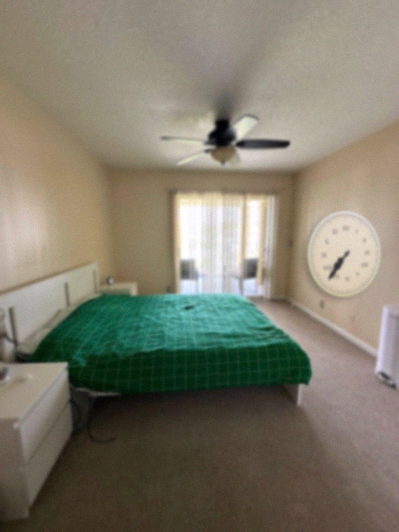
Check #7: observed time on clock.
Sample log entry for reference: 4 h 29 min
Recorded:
7 h 37 min
